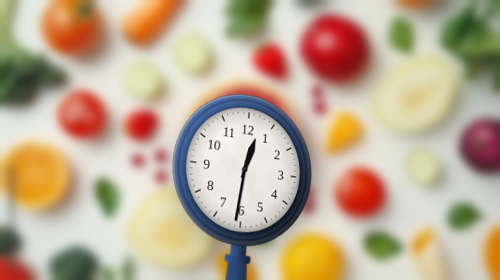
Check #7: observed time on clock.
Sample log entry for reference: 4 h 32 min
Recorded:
12 h 31 min
